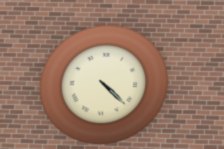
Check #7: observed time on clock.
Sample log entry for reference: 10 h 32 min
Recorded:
4 h 22 min
